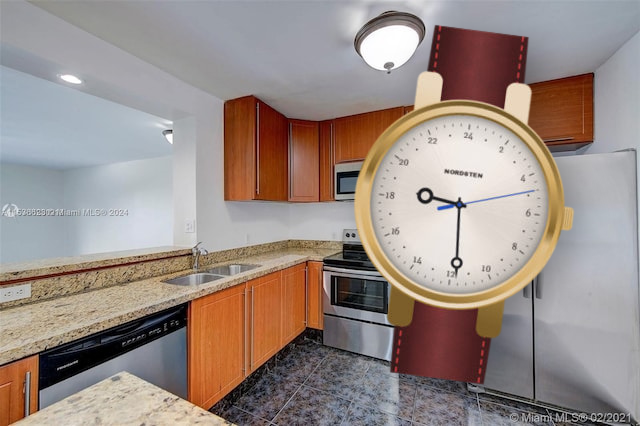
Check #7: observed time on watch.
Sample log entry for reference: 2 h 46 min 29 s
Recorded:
18 h 29 min 12 s
